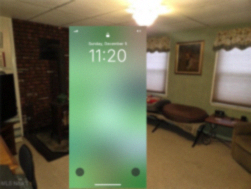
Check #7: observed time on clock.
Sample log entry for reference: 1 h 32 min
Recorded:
11 h 20 min
